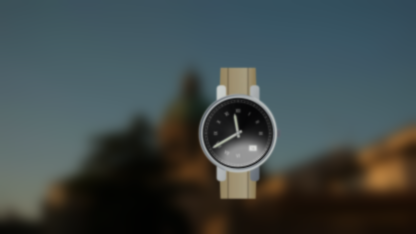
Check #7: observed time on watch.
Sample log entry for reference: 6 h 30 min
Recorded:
11 h 40 min
